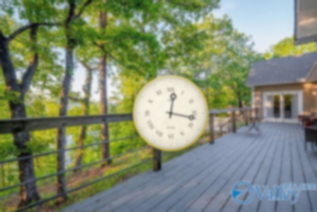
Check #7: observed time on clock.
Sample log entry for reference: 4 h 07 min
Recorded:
12 h 17 min
